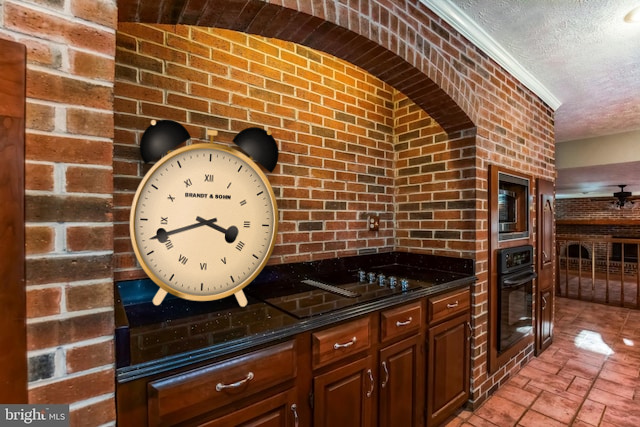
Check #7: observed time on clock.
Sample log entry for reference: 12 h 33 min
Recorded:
3 h 42 min
